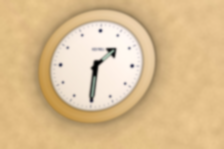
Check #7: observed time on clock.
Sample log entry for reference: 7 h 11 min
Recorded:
1 h 30 min
